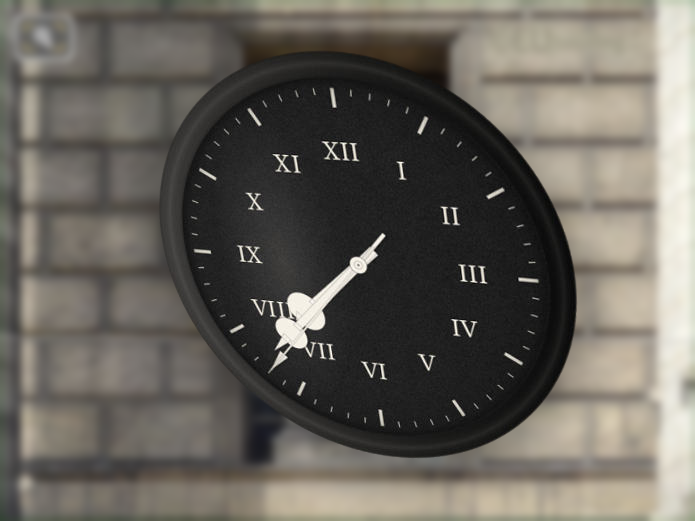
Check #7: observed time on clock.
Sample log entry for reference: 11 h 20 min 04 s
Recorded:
7 h 37 min 37 s
